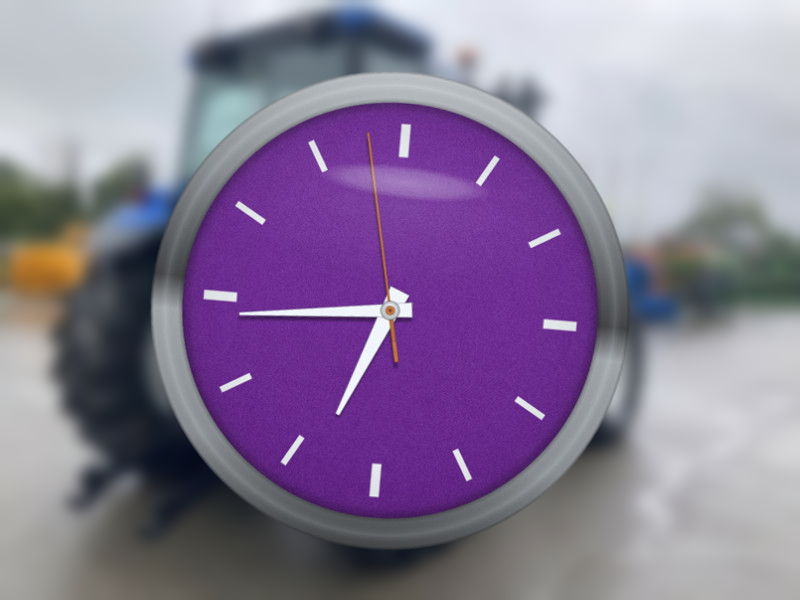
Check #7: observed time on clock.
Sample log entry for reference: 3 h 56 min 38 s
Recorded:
6 h 43 min 58 s
